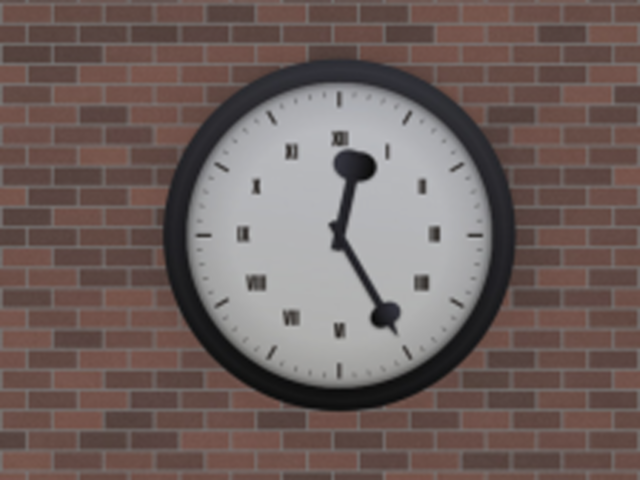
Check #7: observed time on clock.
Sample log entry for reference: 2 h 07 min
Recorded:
12 h 25 min
